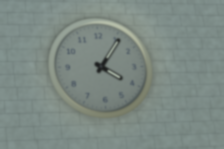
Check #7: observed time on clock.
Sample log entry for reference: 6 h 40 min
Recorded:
4 h 06 min
